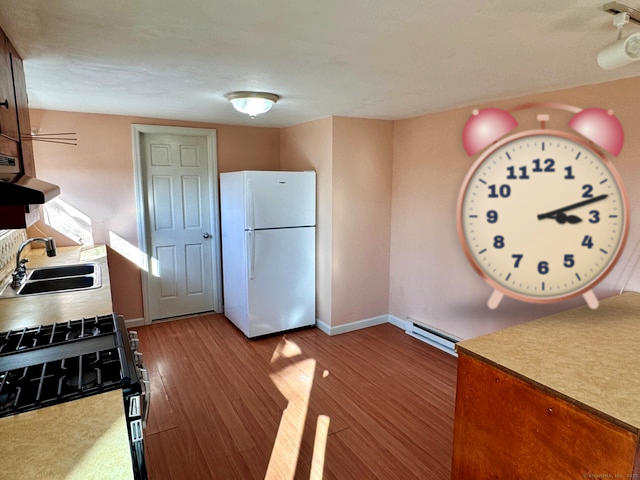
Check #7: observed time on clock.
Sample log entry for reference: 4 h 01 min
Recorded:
3 h 12 min
